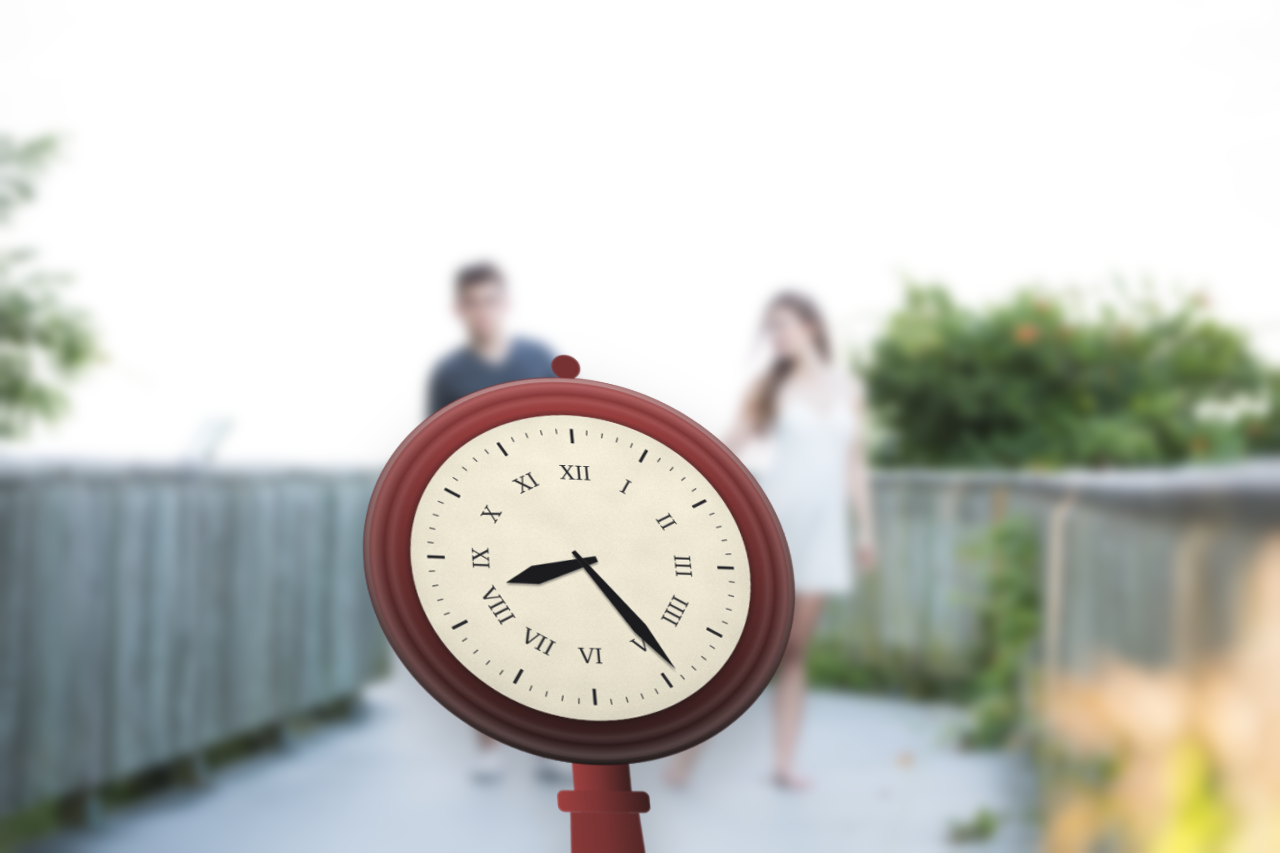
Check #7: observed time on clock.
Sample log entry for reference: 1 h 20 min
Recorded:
8 h 24 min
